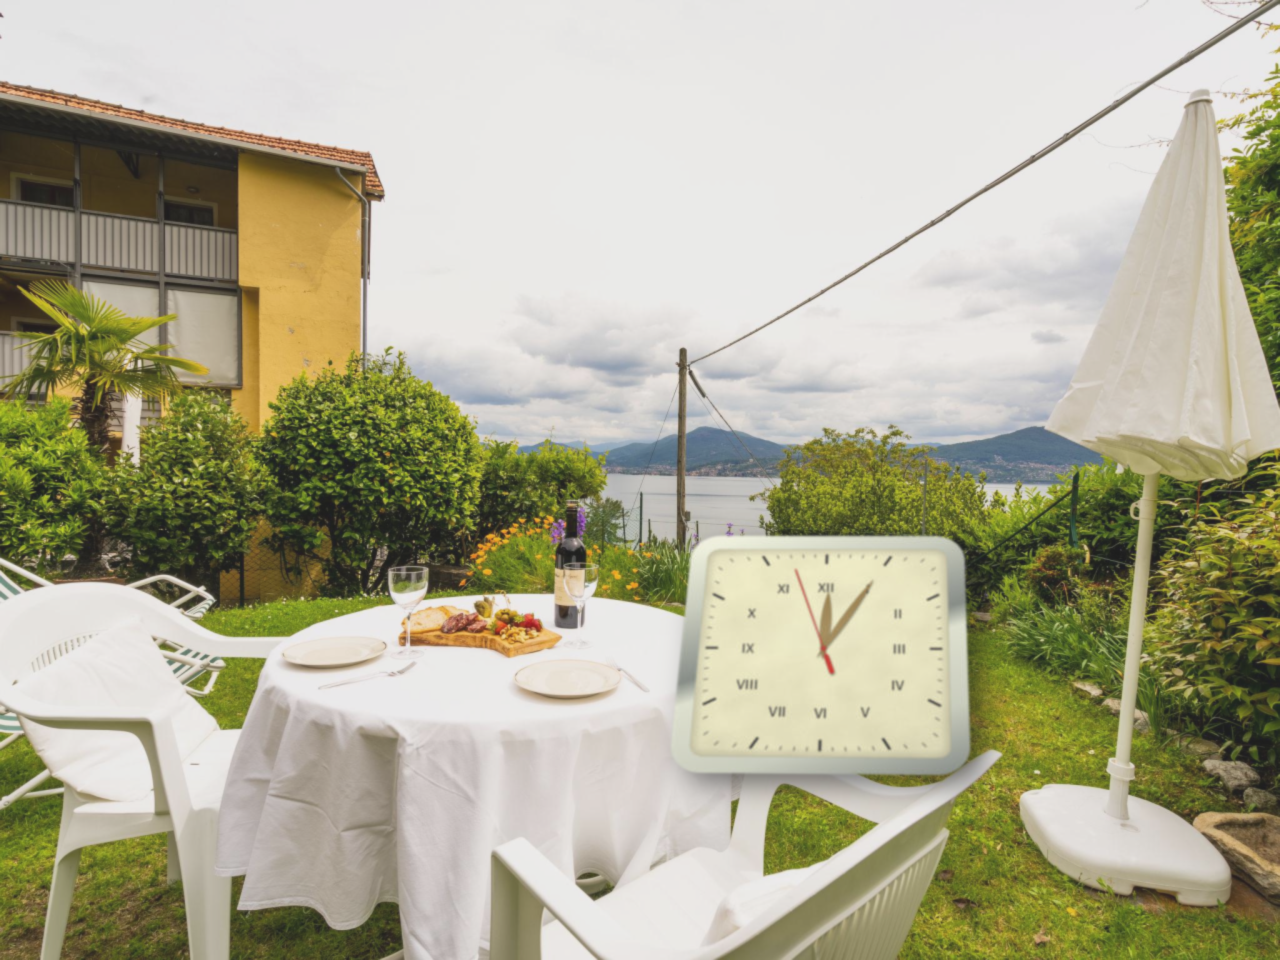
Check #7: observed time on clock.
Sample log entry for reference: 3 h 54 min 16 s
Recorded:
12 h 04 min 57 s
